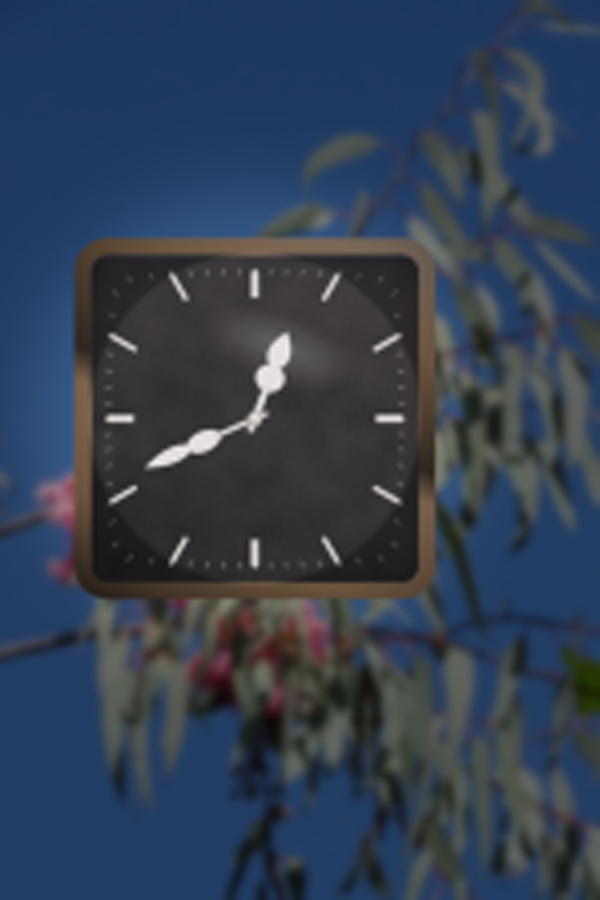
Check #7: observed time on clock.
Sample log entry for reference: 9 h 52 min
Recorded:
12 h 41 min
